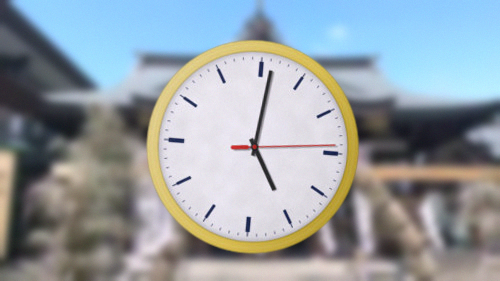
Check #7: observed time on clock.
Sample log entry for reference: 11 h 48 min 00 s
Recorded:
5 h 01 min 14 s
